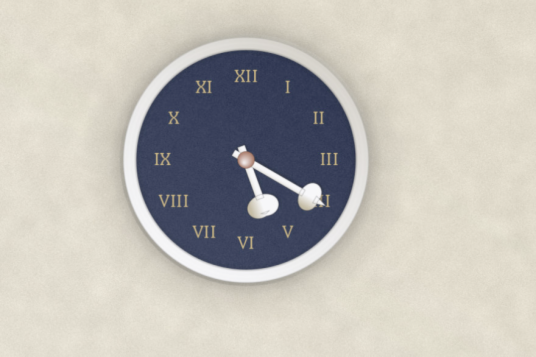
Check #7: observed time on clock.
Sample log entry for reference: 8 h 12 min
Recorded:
5 h 20 min
